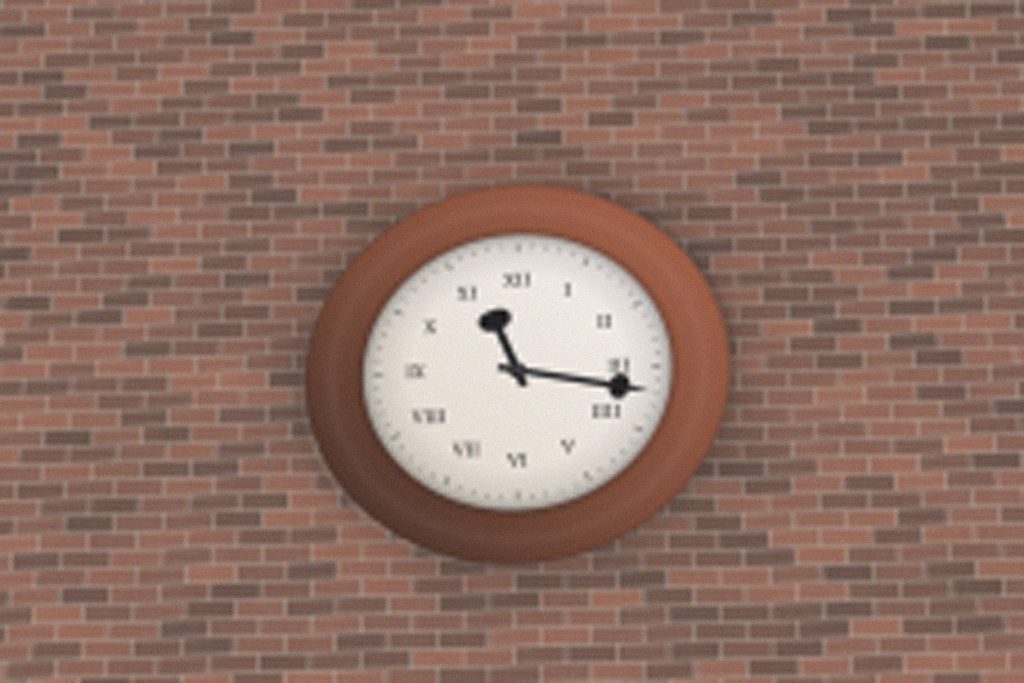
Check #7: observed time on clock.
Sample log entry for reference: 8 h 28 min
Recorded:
11 h 17 min
